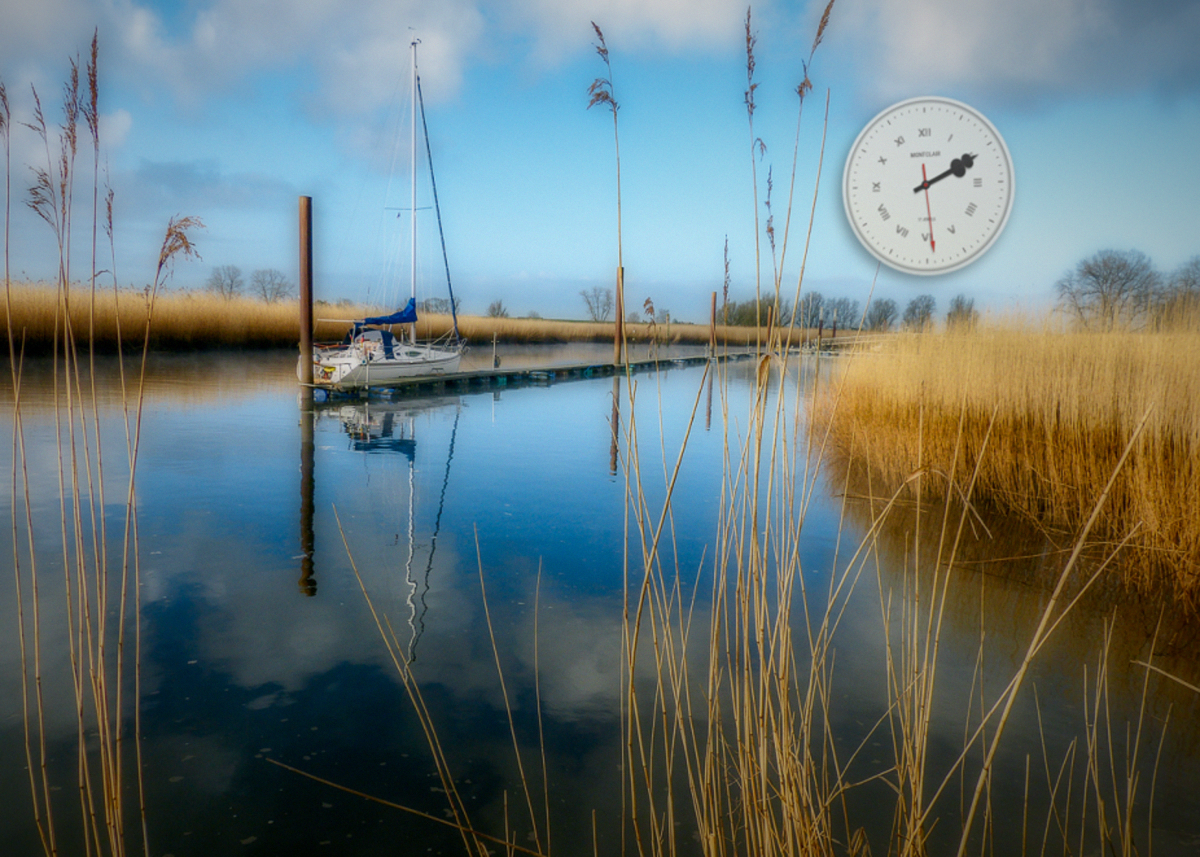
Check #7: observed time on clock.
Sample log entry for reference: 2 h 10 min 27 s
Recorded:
2 h 10 min 29 s
